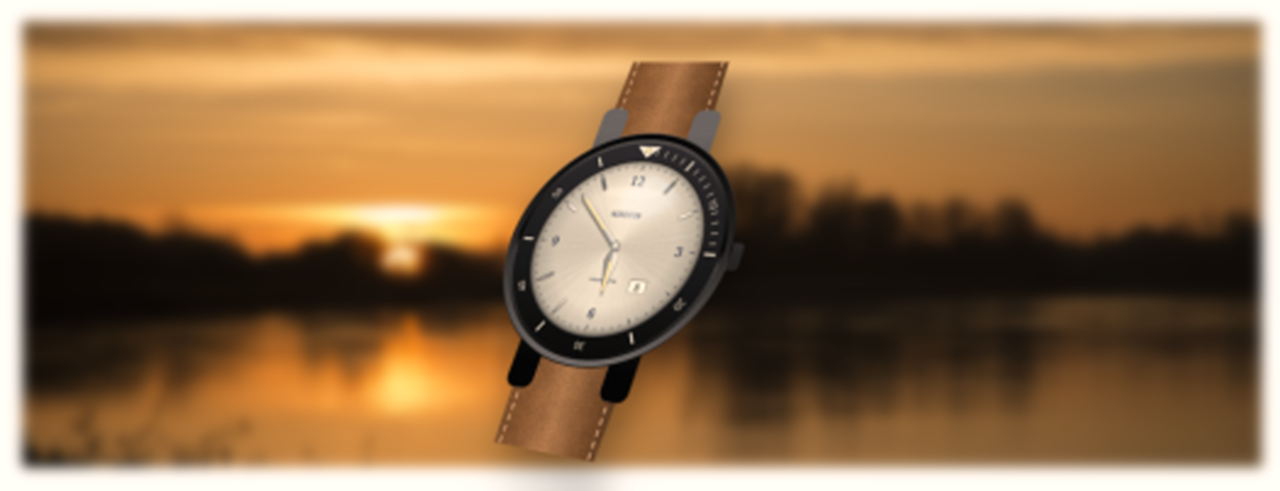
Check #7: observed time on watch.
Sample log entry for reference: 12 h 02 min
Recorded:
5 h 52 min
